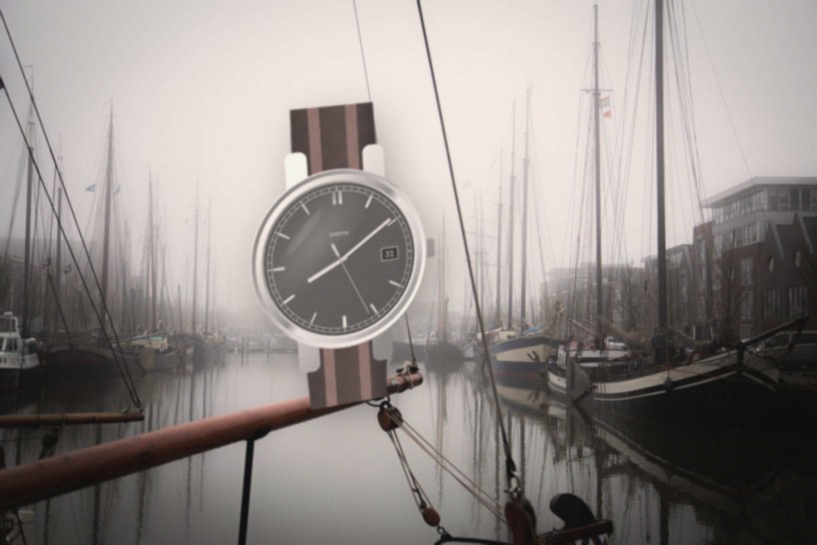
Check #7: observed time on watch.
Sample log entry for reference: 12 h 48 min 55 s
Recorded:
8 h 09 min 26 s
